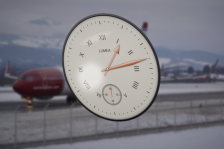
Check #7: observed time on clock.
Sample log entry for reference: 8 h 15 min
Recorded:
1 h 13 min
